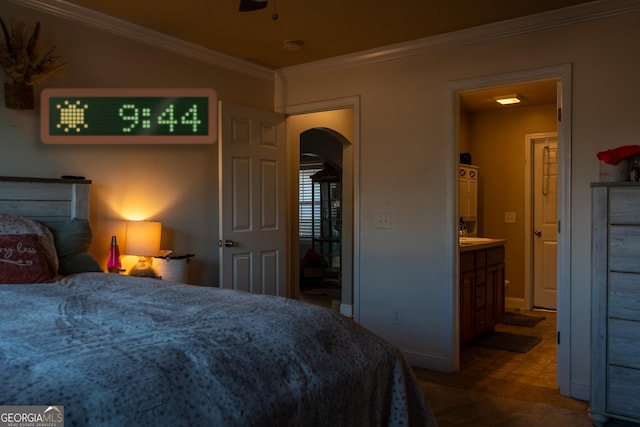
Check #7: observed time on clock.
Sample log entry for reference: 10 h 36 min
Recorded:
9 h 44 min
